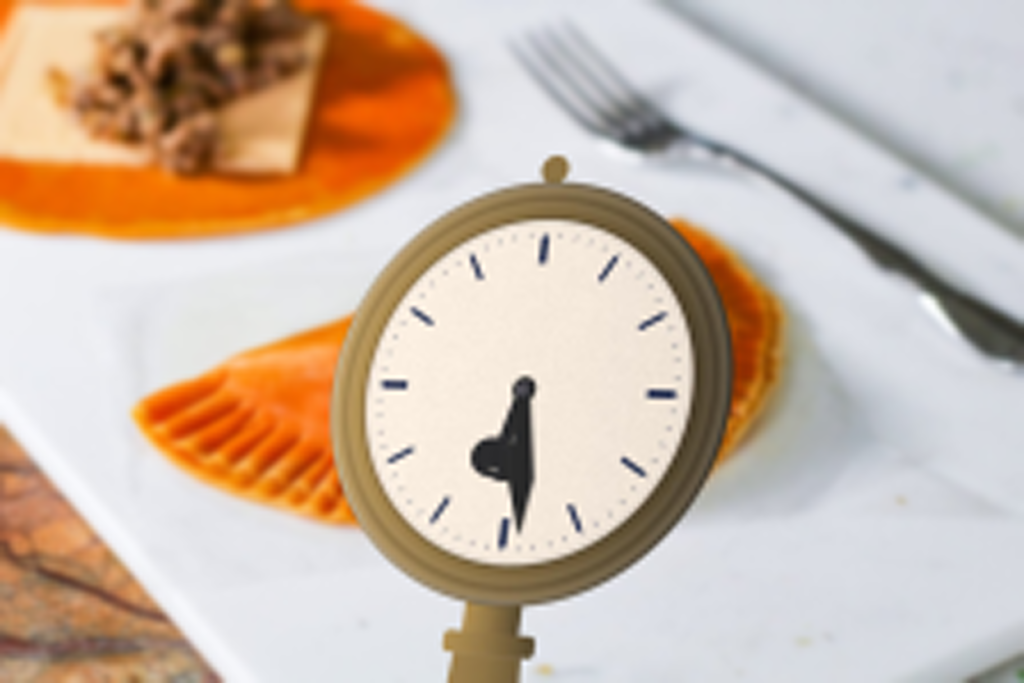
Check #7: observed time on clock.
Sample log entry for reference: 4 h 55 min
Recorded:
6 h 29 min
